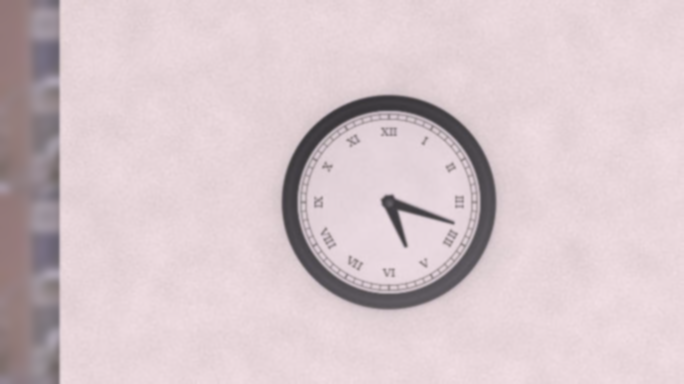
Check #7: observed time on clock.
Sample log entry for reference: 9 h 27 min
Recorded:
5 h 18 min
